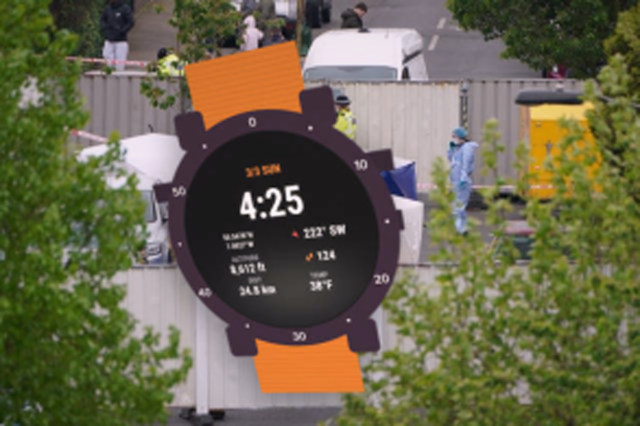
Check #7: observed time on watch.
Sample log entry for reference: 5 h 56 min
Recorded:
4 h 25 min
